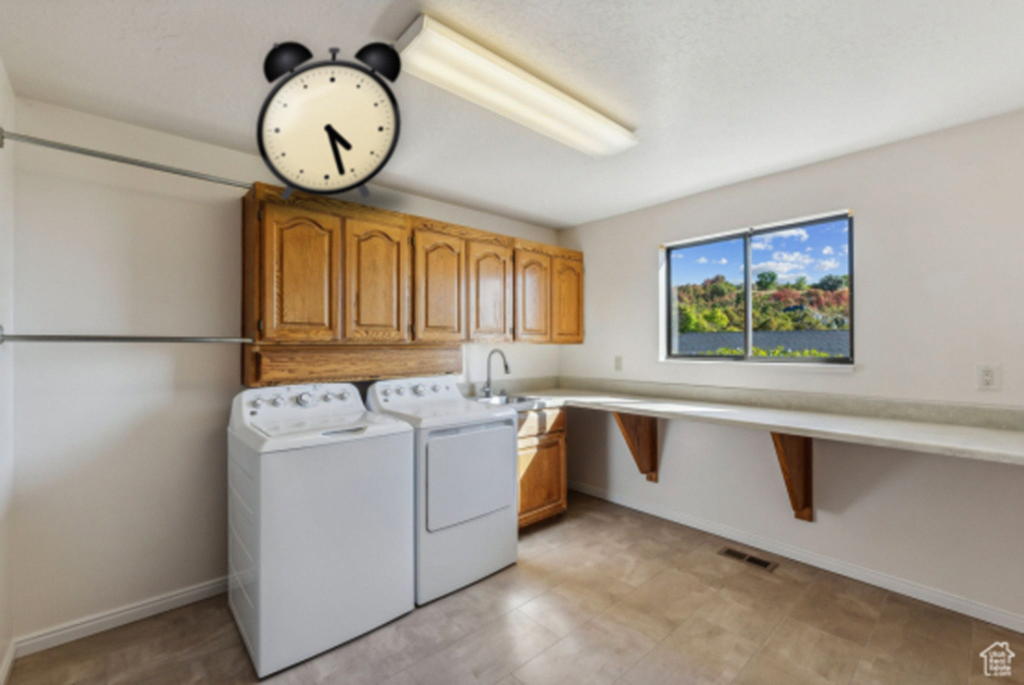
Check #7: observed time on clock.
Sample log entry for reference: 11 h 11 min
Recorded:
4 h 27 min
